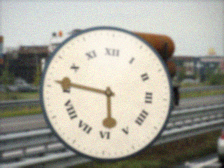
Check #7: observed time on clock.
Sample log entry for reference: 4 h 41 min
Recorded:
5 h 46 min
